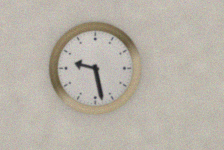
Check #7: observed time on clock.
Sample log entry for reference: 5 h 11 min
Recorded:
9 h 28 min
